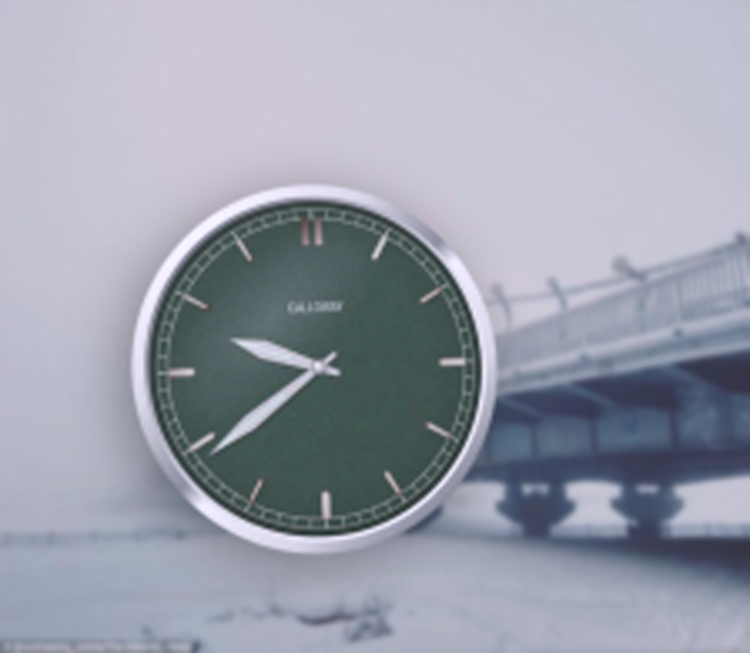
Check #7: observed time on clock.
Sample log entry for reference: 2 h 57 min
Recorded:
9 h 39 min
